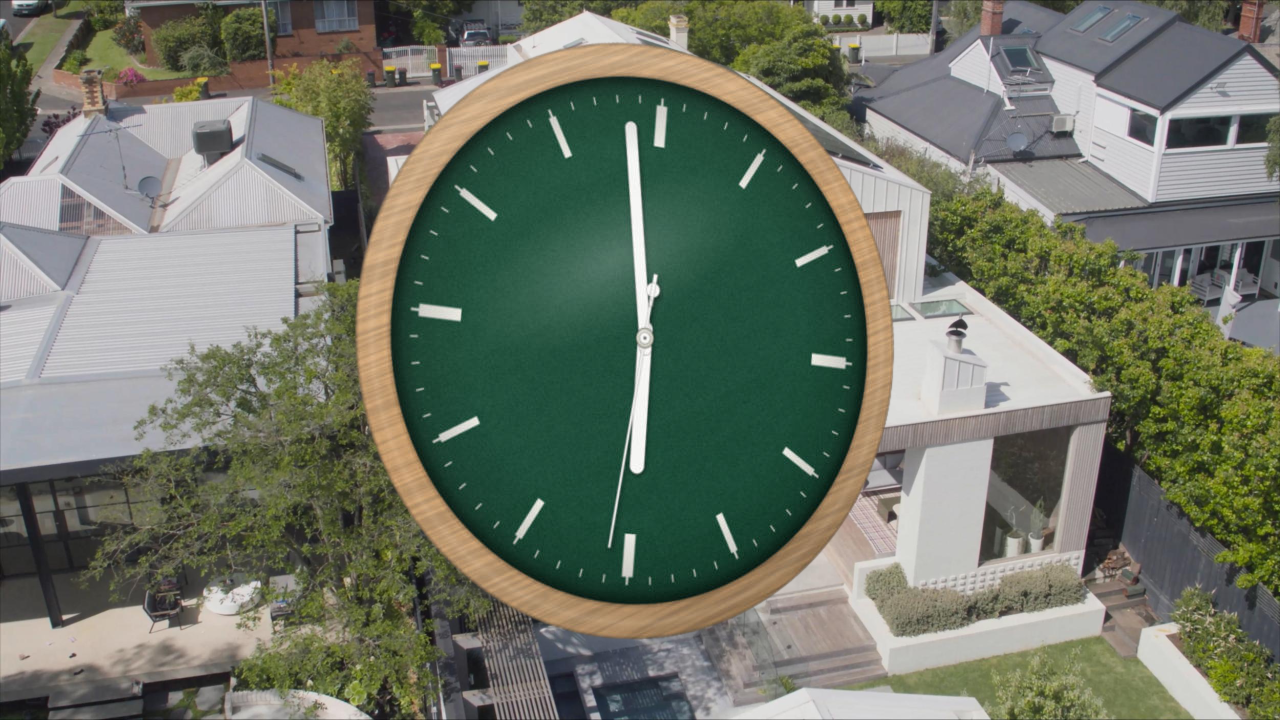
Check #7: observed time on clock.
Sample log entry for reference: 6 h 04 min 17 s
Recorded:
5 h 58 min 31 s
